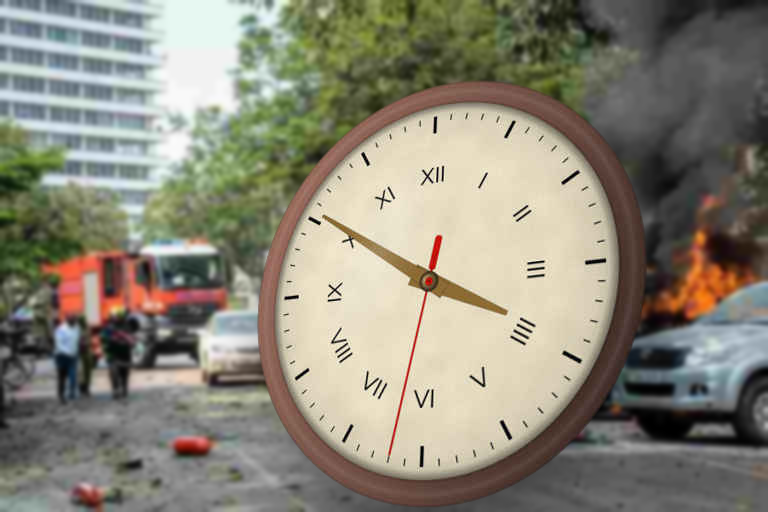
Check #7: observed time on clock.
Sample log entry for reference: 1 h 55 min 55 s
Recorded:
3 h 50 min 32 s
